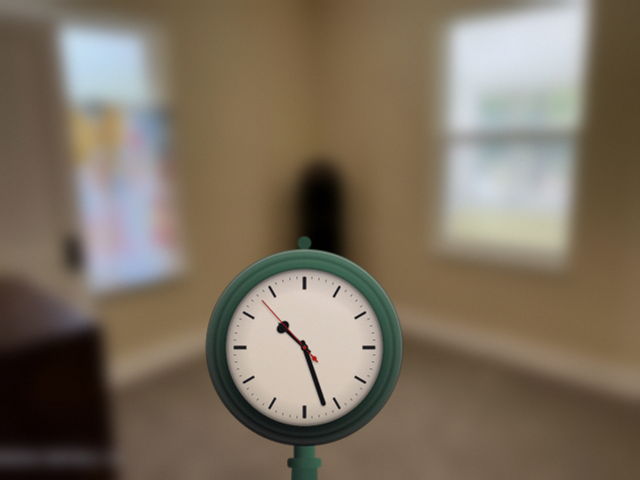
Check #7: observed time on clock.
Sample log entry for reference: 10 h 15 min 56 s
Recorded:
10 h 26 min 53 s
